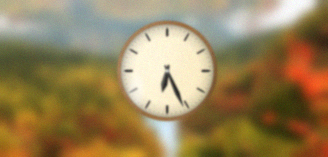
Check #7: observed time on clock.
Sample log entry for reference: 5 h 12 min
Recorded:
6 h 26 min
